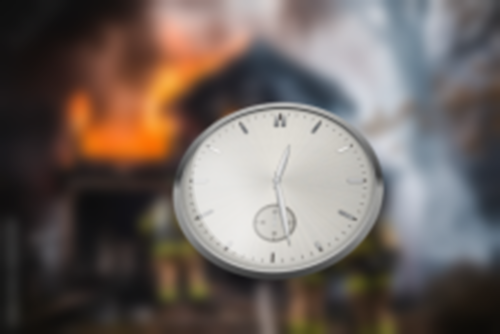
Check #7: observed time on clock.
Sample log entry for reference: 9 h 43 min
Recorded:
12 h 28 min
